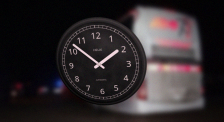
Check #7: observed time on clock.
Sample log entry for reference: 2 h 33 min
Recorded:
1 h 52 min
